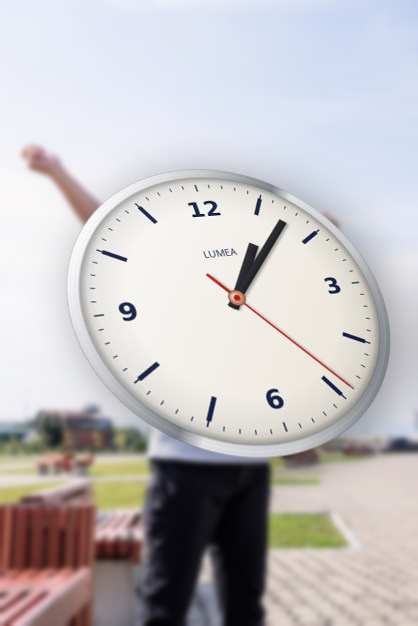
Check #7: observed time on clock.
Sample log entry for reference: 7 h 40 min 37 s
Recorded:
1 h 07 min 24 s
